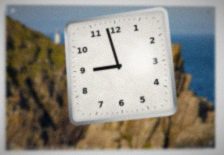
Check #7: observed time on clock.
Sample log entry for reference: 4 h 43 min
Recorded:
8 h 58 min
